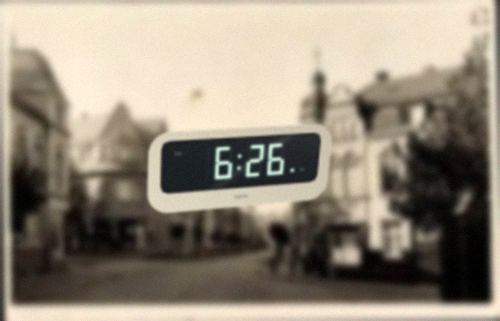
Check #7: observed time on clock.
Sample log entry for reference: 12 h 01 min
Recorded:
6 h 26 min
